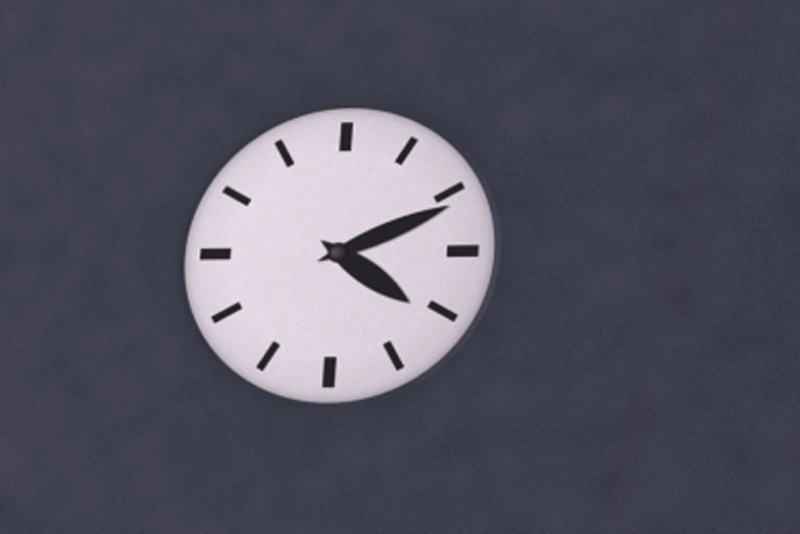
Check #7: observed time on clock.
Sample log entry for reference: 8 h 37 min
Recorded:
4 h 11 min
